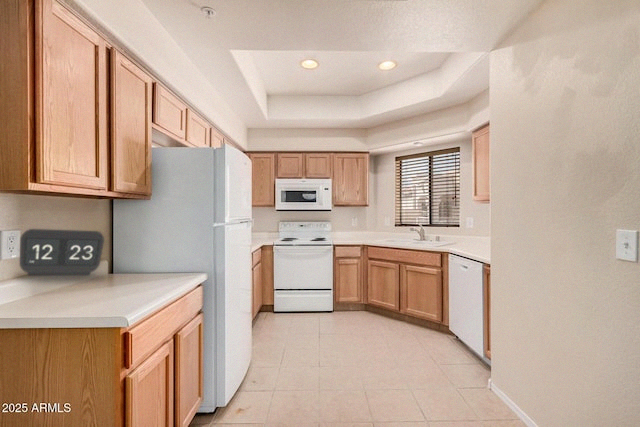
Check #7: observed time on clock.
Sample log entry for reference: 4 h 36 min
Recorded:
12 h 23 min
